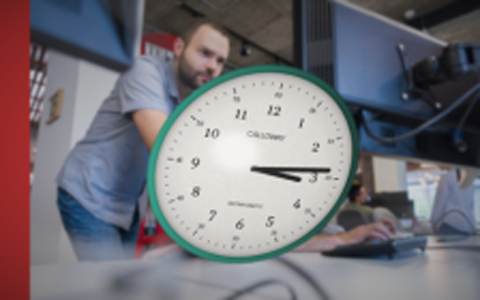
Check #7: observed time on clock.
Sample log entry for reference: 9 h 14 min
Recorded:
3 h 14 min
